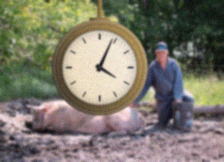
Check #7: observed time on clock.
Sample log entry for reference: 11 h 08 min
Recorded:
4 h 04 min
